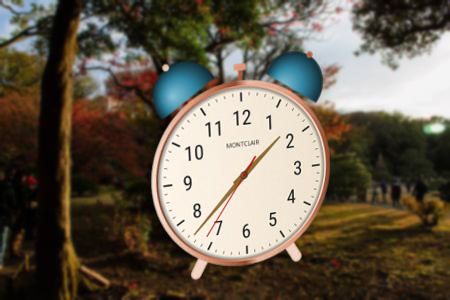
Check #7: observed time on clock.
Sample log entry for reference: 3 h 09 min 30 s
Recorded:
1 h 37 min 36 s
